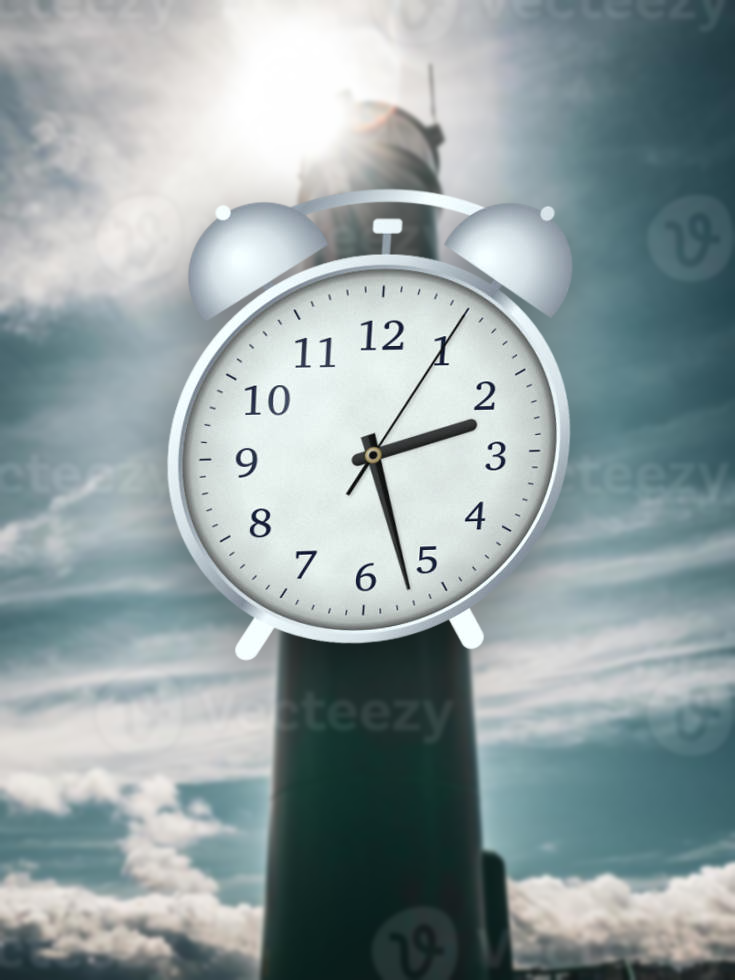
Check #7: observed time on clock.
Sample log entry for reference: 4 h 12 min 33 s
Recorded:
2 h 27 min 05 s
